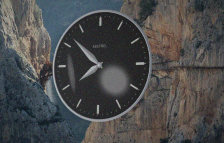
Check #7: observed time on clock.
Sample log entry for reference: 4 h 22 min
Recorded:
7 h 52 min
